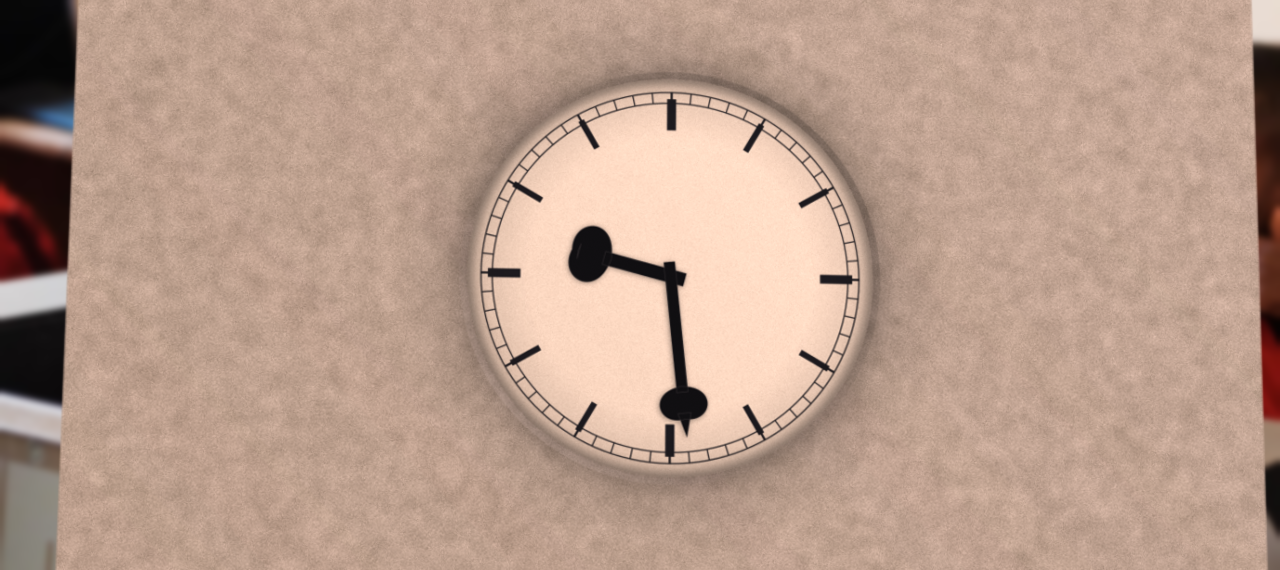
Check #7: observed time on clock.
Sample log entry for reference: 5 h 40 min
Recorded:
9 h 29 min
